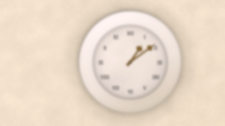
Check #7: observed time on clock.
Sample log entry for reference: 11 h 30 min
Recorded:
1 h 09 min
